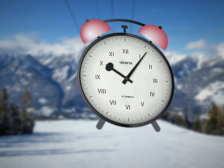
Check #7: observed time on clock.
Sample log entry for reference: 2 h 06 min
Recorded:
10 h 06 min
